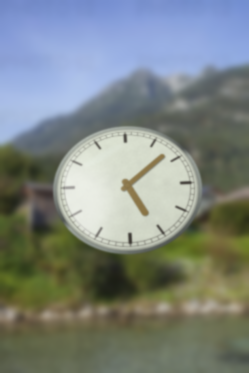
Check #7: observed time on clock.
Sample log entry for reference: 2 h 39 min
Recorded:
5 h 08 min
